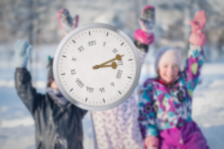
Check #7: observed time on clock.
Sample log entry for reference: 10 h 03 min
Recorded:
3 h 13 min
